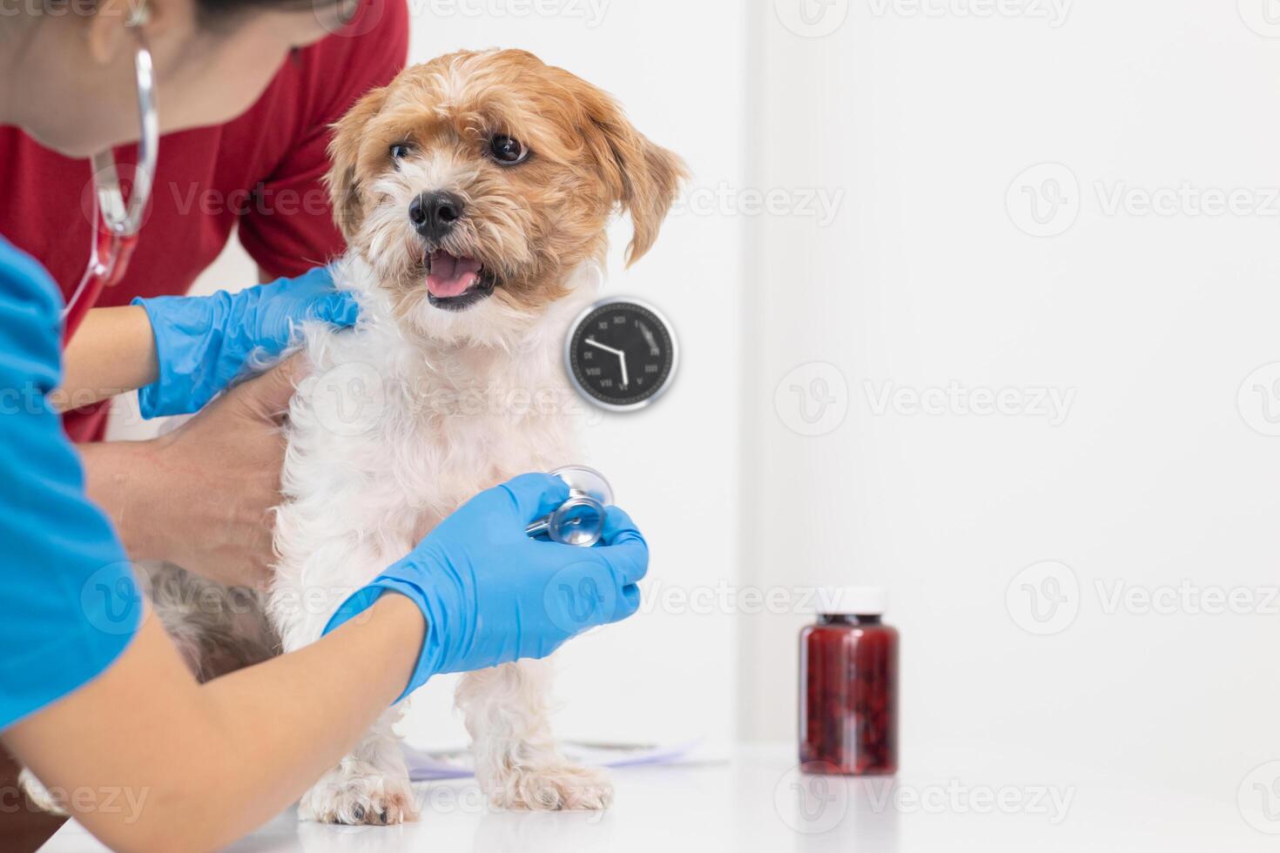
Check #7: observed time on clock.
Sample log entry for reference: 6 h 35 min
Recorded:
5 h 49 min
